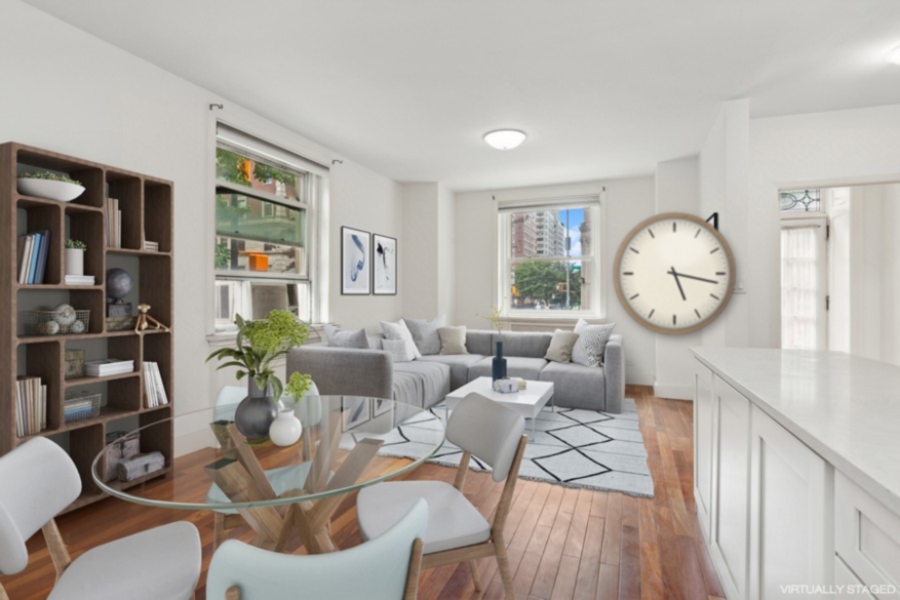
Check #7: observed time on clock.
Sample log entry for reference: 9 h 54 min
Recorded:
5 h 17 min
